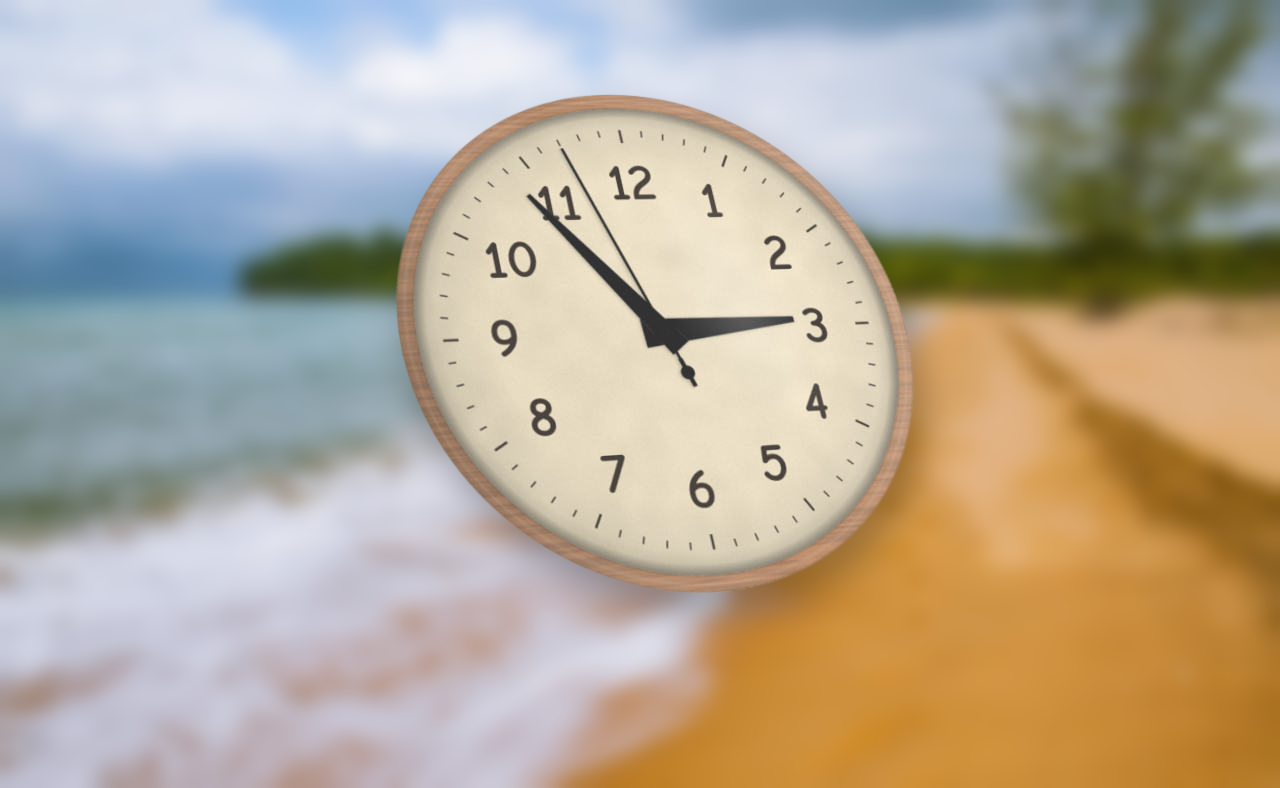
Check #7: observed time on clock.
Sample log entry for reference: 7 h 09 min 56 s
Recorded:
2 h 53 min 57 s
